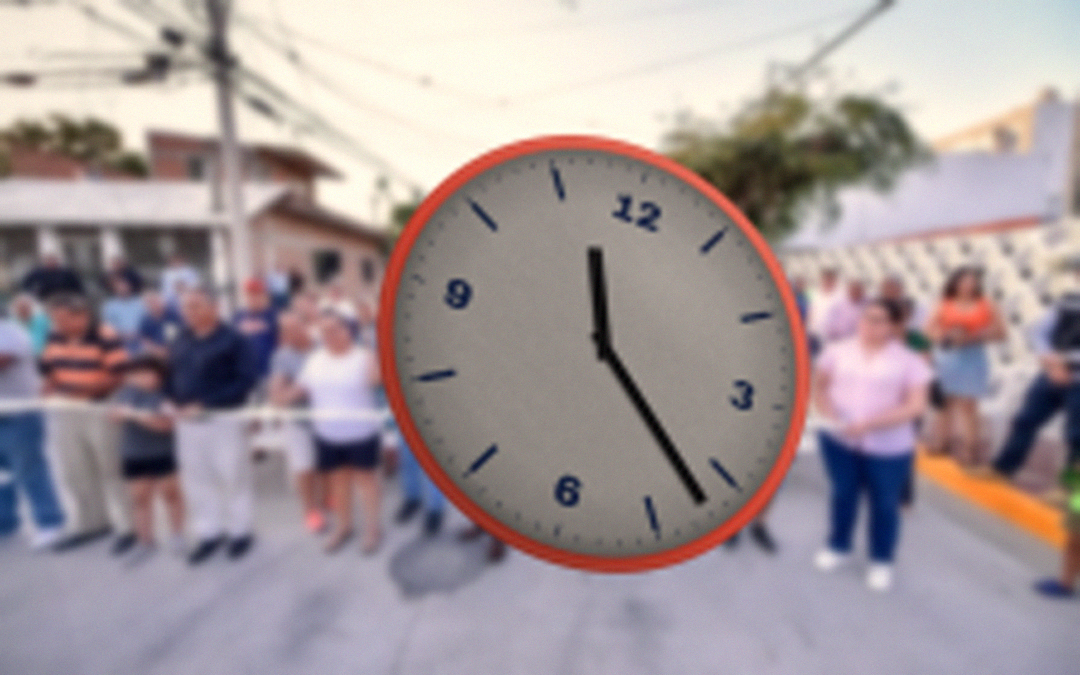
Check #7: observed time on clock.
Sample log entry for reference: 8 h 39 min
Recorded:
11 h 22 min
